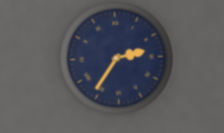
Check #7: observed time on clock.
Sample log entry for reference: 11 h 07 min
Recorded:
2 h 36 min
